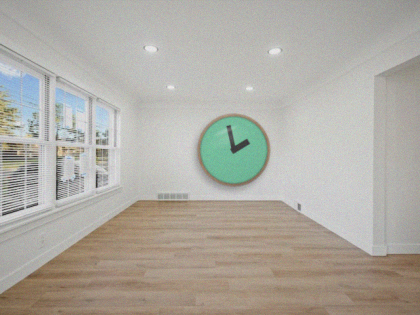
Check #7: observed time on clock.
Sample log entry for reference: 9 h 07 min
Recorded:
1 h 58 min
